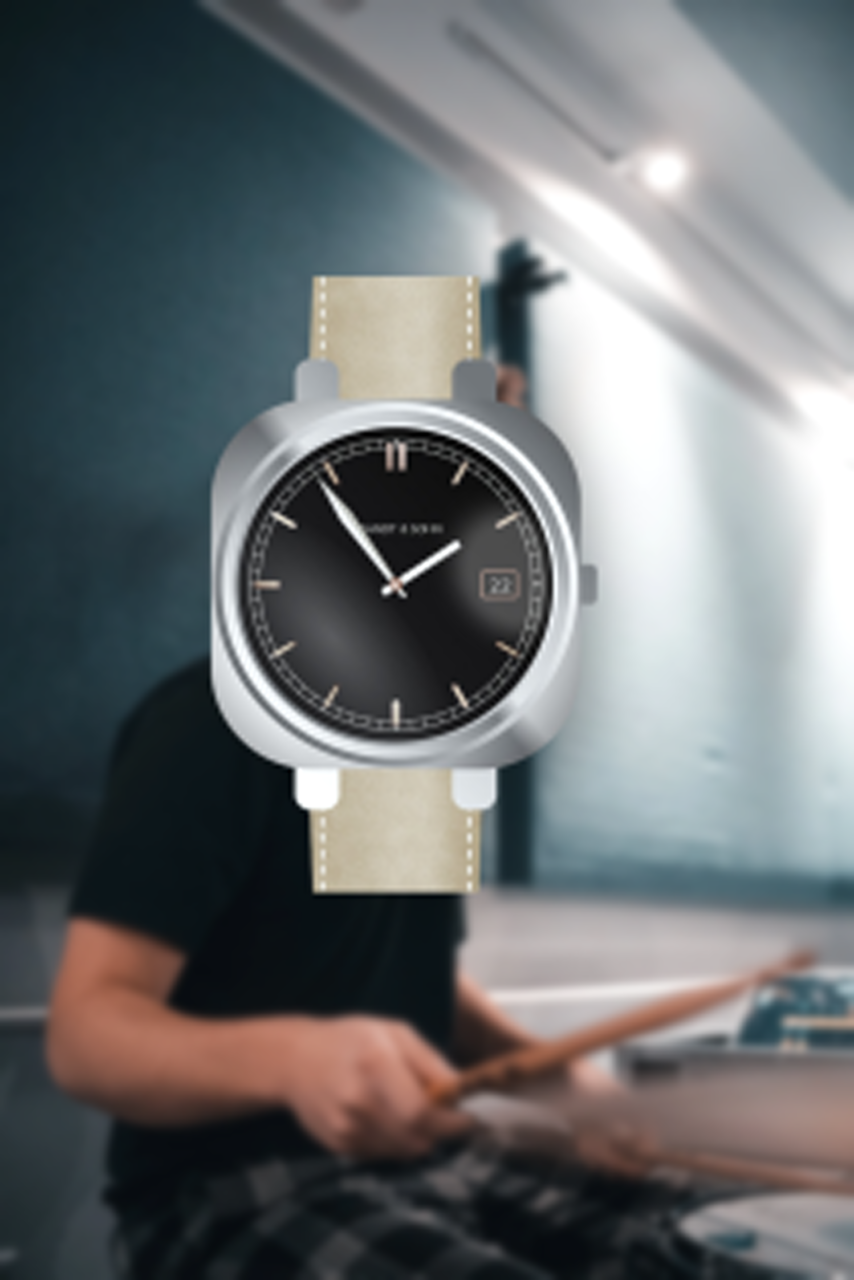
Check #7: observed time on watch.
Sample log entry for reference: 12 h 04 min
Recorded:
1 h 54 min
